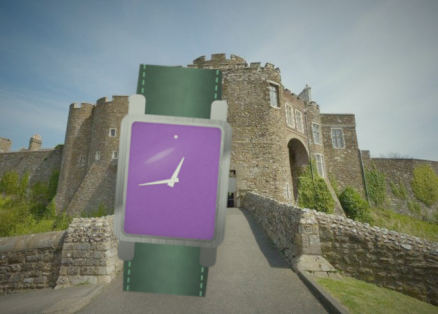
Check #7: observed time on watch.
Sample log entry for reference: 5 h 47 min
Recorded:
12 h 43 min
